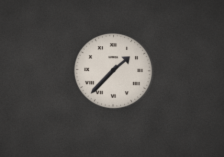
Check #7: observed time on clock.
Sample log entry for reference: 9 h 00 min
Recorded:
1 h 37 min
